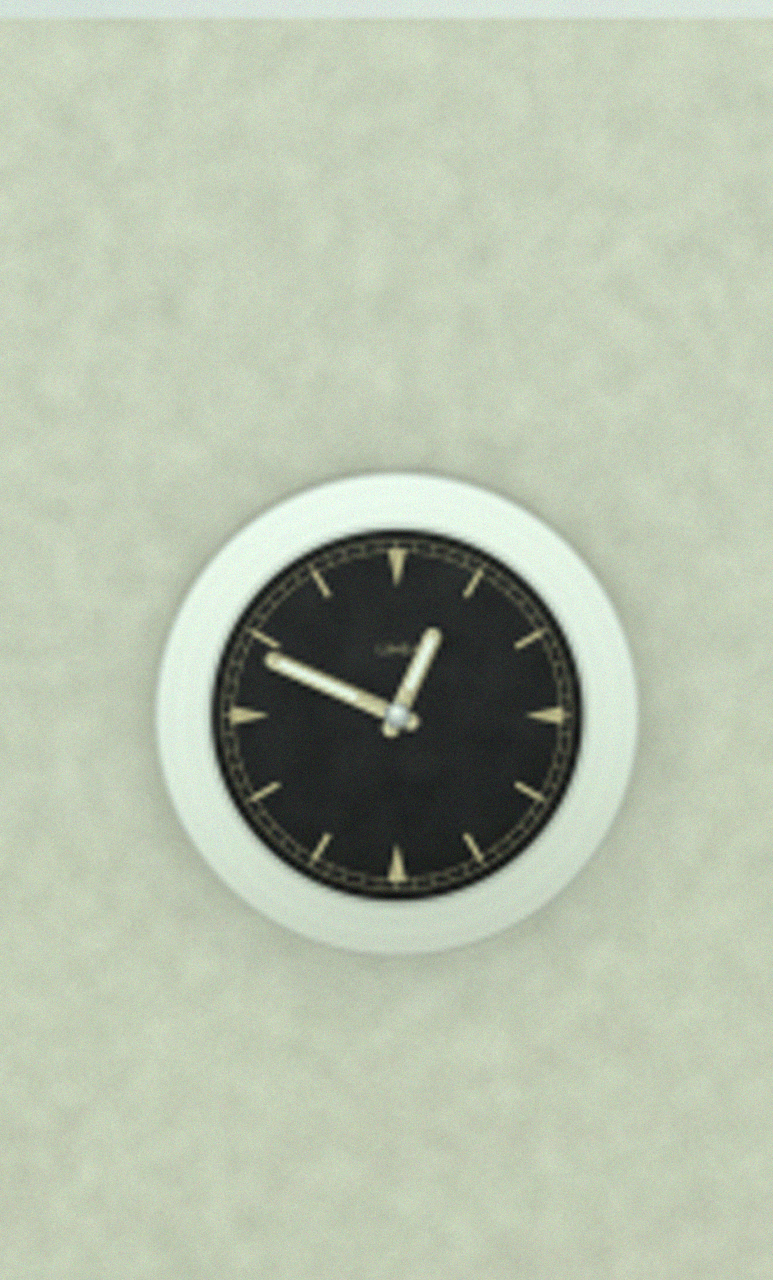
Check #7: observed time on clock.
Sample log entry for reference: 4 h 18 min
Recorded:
12 h 49 min
